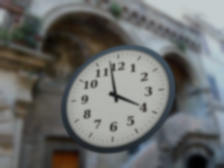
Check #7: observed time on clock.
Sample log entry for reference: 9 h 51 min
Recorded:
3 h 58 min
